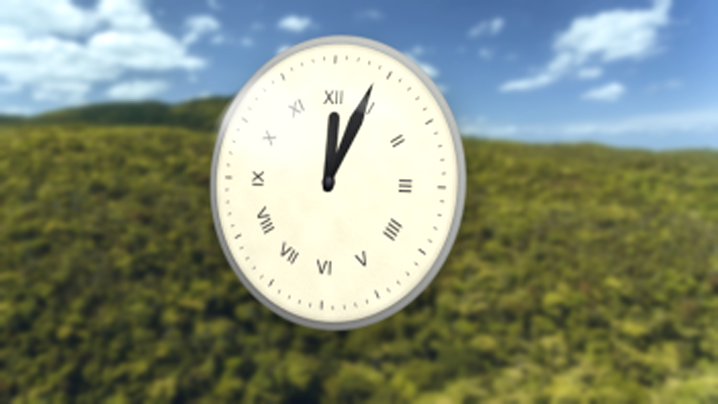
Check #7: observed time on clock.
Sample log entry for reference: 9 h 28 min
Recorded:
12 h 04 min
